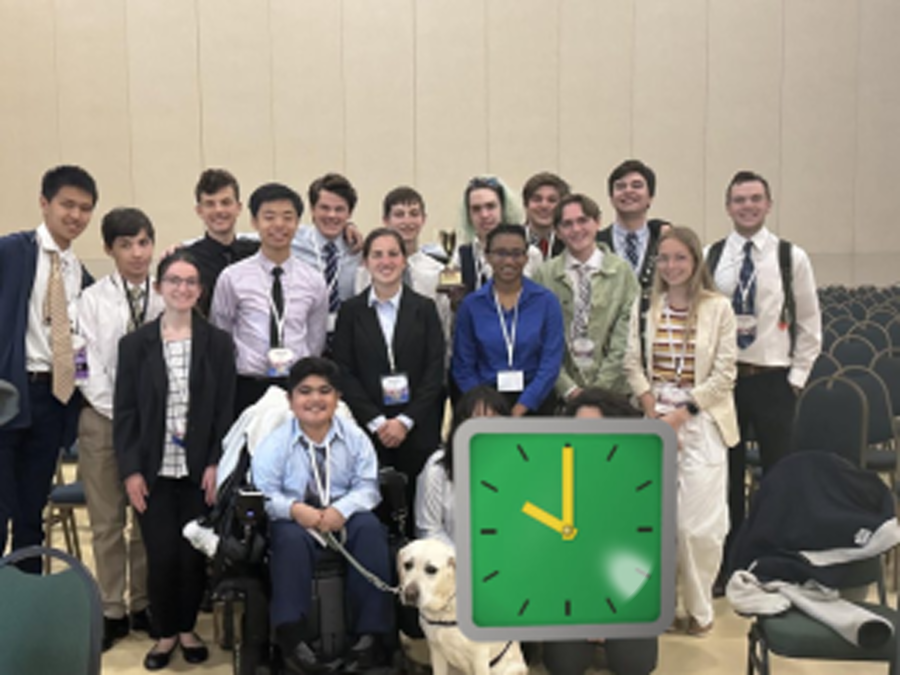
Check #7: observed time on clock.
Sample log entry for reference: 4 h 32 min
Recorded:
10 h 00 min
